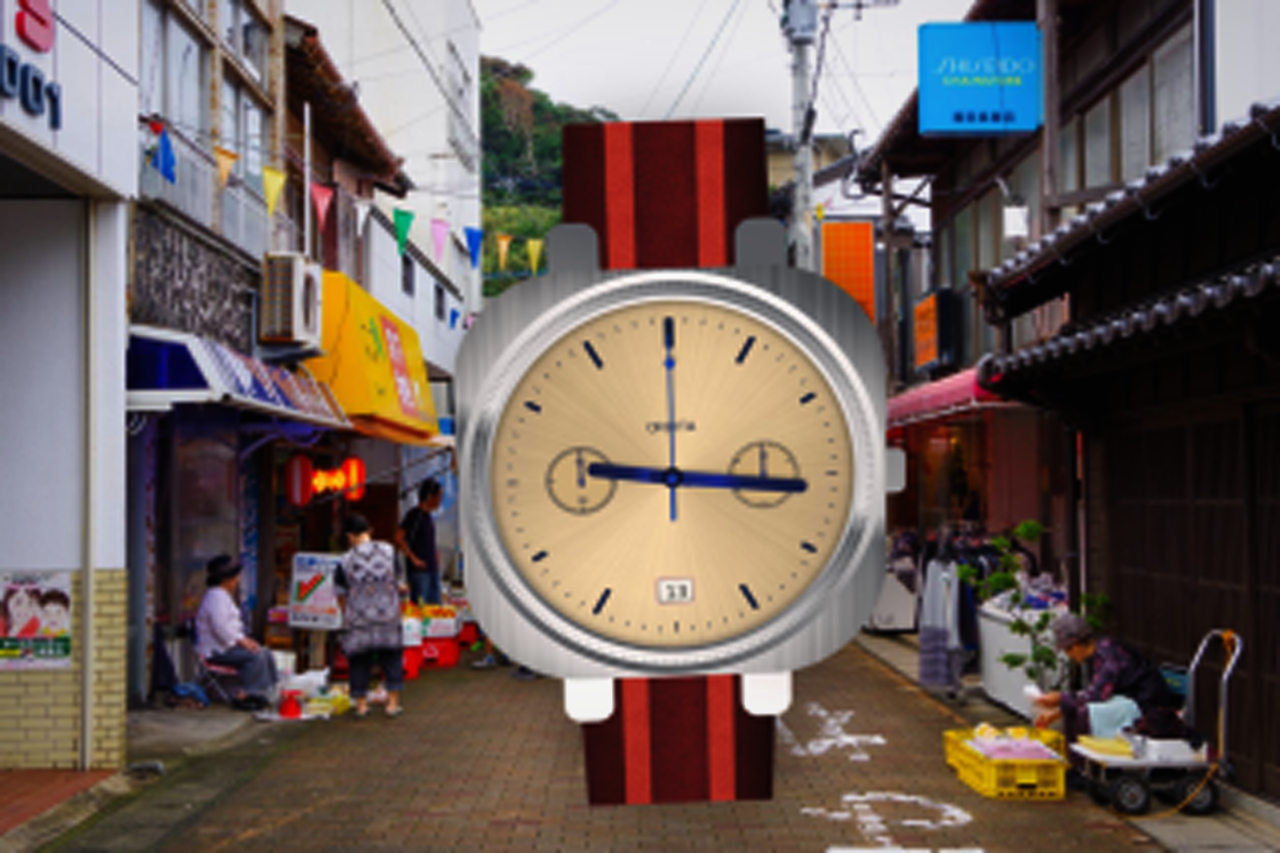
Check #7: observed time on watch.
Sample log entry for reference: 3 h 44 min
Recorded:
9 h 16 min
